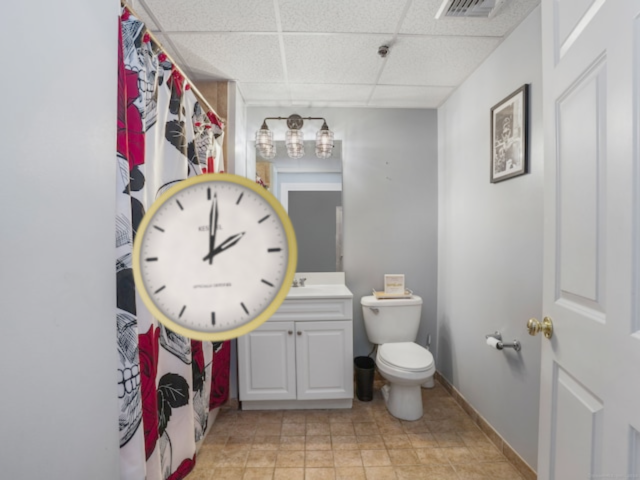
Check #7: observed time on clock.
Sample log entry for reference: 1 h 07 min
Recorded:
2 h 01 min
